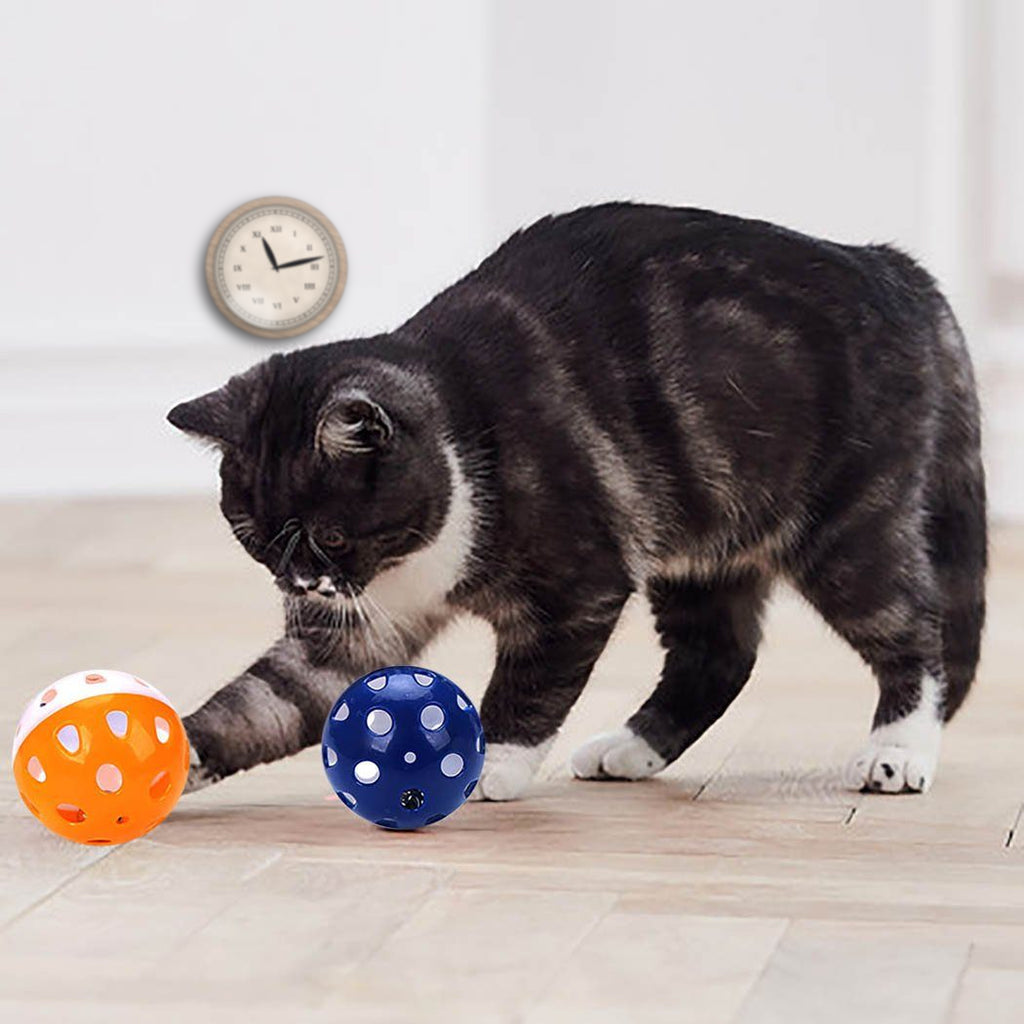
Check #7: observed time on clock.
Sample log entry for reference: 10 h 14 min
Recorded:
11 h 13 min
